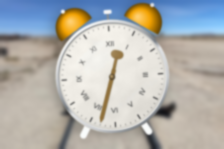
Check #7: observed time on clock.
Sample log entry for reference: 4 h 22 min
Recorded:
12 h 33 min
